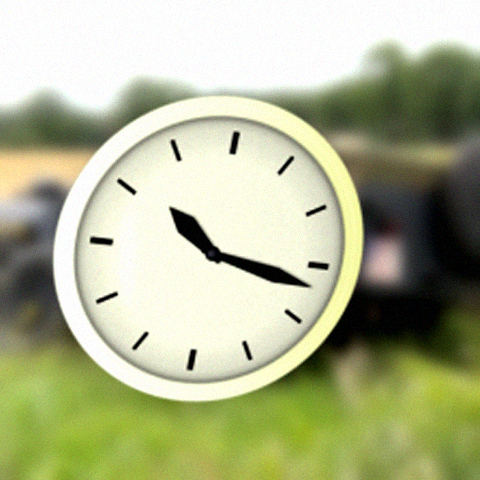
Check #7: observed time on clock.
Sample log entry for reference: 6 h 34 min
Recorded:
10 h 17 min
